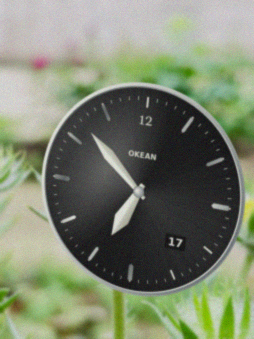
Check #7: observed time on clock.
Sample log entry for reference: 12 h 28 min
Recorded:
6 h 52 min
